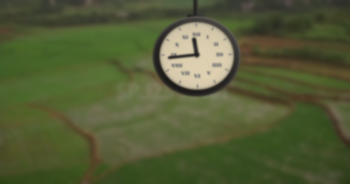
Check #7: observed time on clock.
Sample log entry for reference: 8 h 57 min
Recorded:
11 h 44 min
